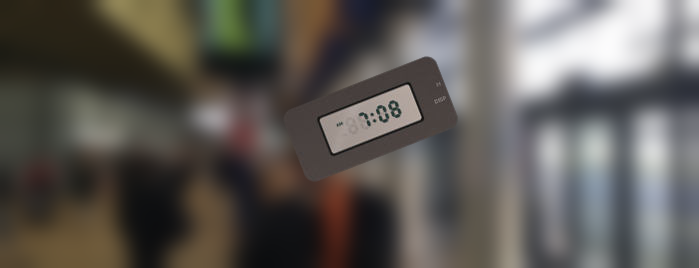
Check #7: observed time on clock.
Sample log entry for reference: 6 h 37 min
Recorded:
7 h 08 min
